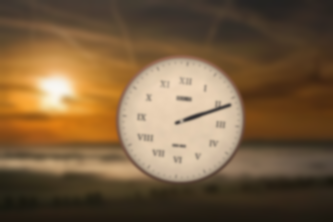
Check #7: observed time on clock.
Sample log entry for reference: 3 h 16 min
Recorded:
2 h 11 min
